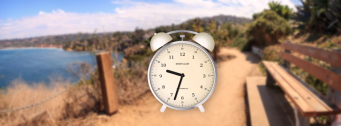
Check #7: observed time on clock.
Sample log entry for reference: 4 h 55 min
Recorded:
9 h 33 min
